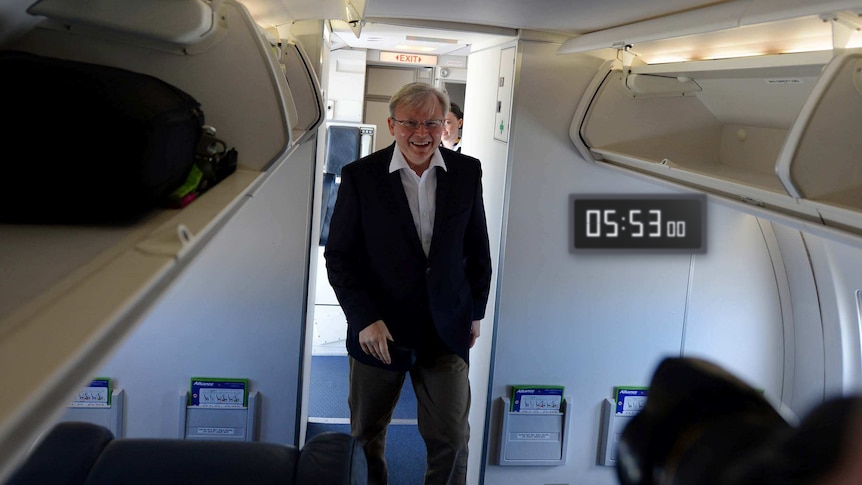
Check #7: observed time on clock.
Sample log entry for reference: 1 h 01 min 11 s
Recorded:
5 h 53 min 00 s
